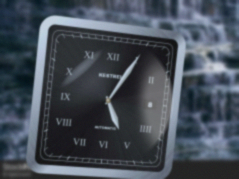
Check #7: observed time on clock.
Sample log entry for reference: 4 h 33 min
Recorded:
5 h 05 min
